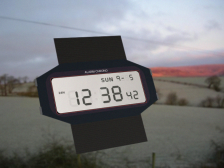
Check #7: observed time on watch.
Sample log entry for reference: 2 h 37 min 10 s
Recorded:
12 h 38 min 42 s
